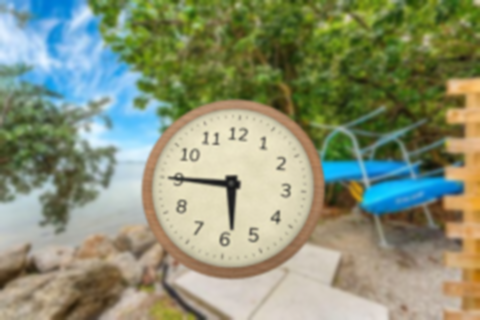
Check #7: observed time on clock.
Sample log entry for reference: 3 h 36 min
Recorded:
5 h 45 min
